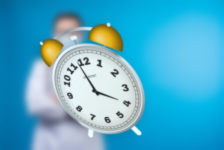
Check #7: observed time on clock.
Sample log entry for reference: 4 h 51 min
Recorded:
3 h 58 min
